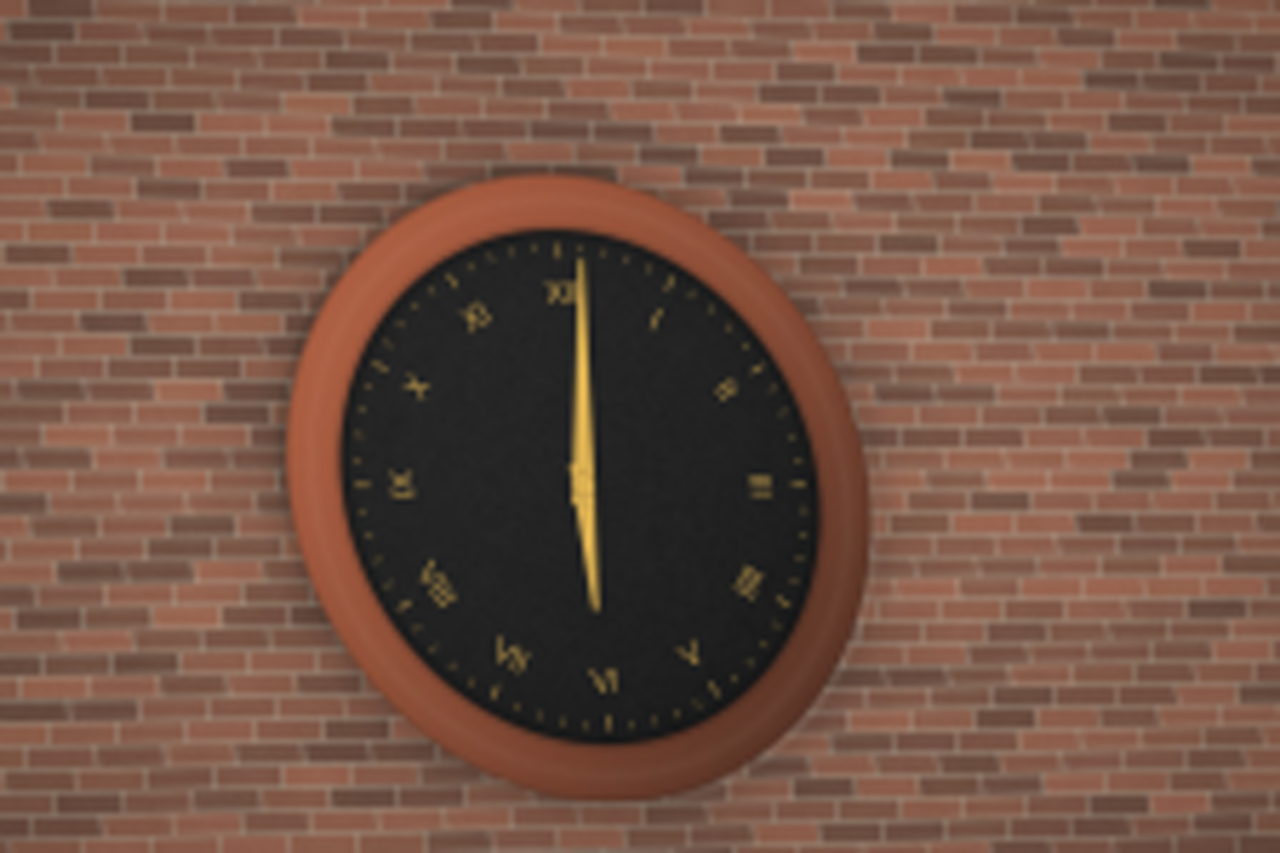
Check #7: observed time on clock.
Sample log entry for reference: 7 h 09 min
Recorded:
6 h 01 min
